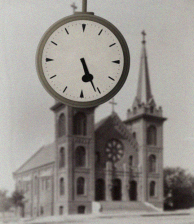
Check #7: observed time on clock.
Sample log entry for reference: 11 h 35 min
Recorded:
5 h 26 min
